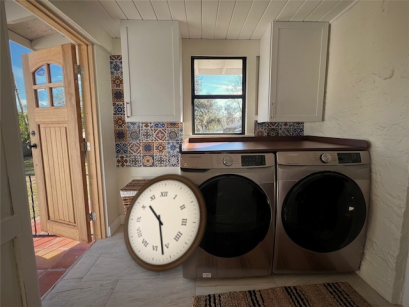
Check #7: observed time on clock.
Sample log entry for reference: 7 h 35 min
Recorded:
10 h 27 min
